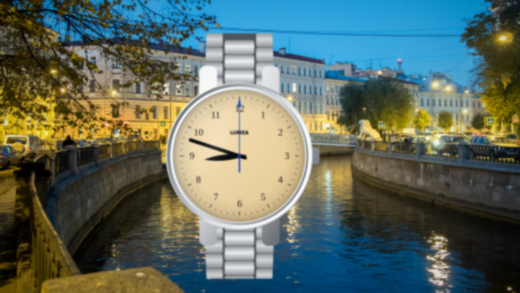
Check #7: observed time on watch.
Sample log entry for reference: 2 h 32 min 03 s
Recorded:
8 h 48 min 00 s
